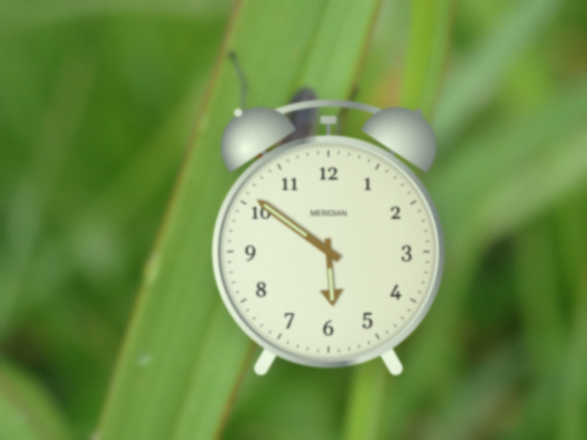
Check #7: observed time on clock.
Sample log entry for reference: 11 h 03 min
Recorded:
5 h 51 min
